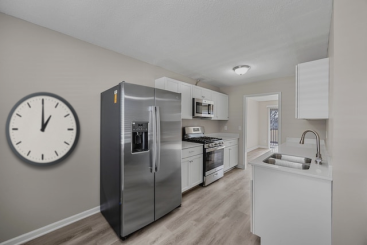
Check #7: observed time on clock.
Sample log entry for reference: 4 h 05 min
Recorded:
1 h 00 min
